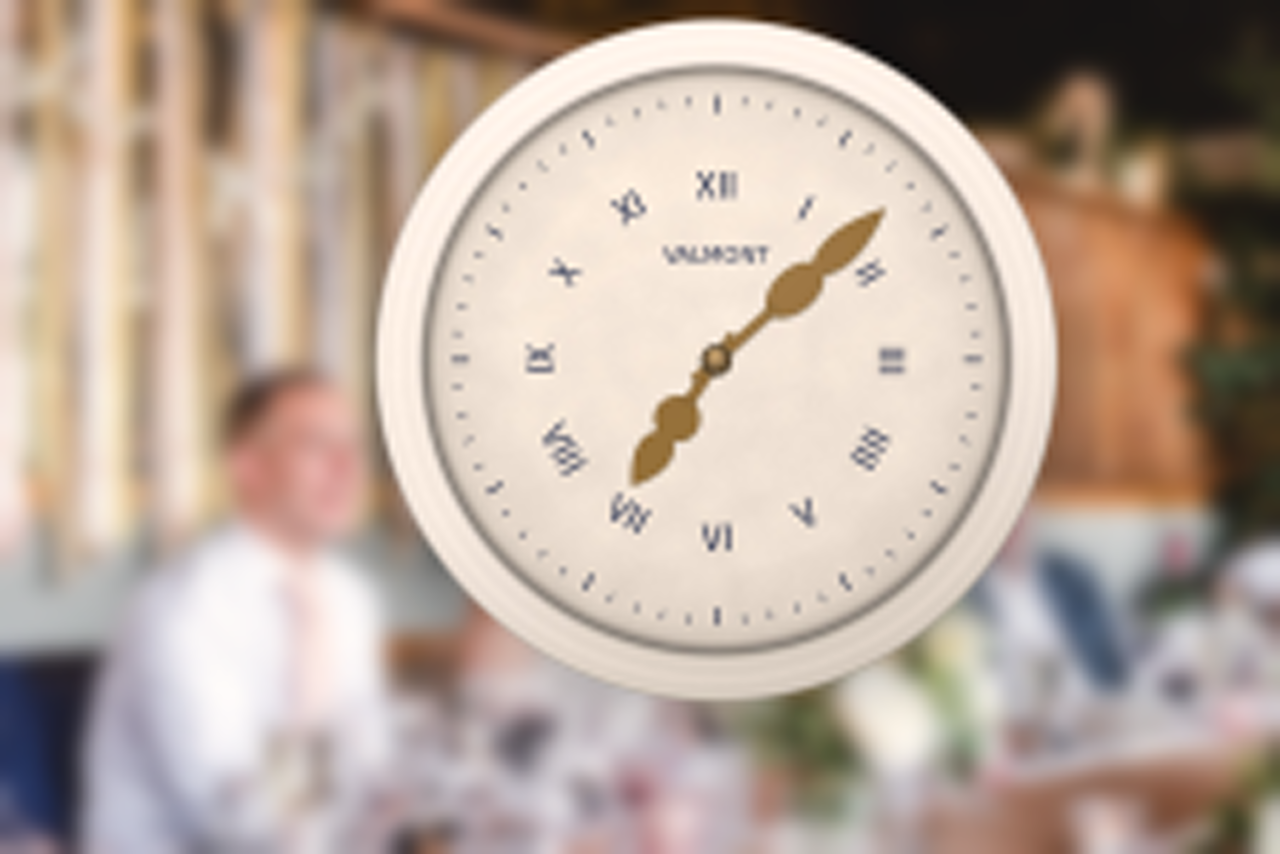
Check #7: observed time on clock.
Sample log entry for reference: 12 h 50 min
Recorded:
7 h 08 min
